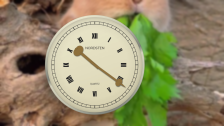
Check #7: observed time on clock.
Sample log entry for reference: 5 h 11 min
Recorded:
10 h 21 min
